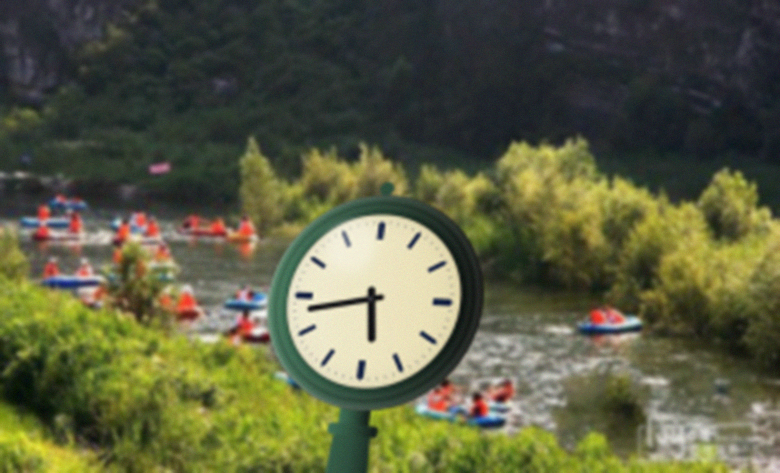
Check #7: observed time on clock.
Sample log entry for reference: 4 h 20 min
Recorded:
5 h 43 min
